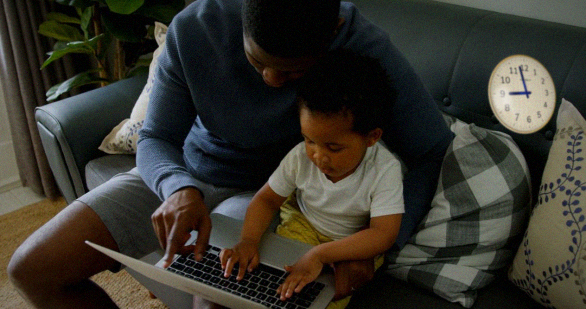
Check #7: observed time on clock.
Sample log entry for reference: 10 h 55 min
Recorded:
8 h 58 min
